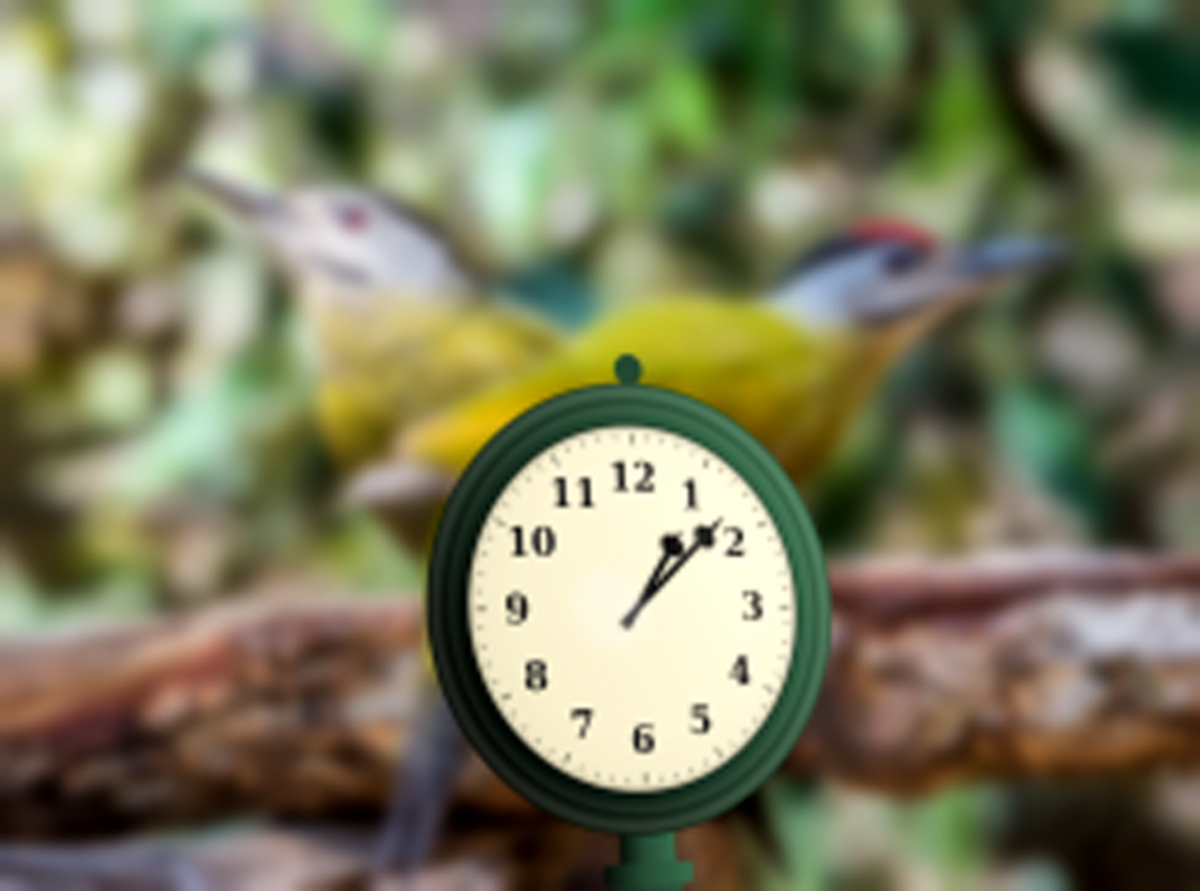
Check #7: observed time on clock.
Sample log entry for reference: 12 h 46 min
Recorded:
1 h 08 min
